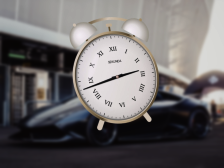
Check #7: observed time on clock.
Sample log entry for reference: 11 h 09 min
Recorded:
2 h 43 min
